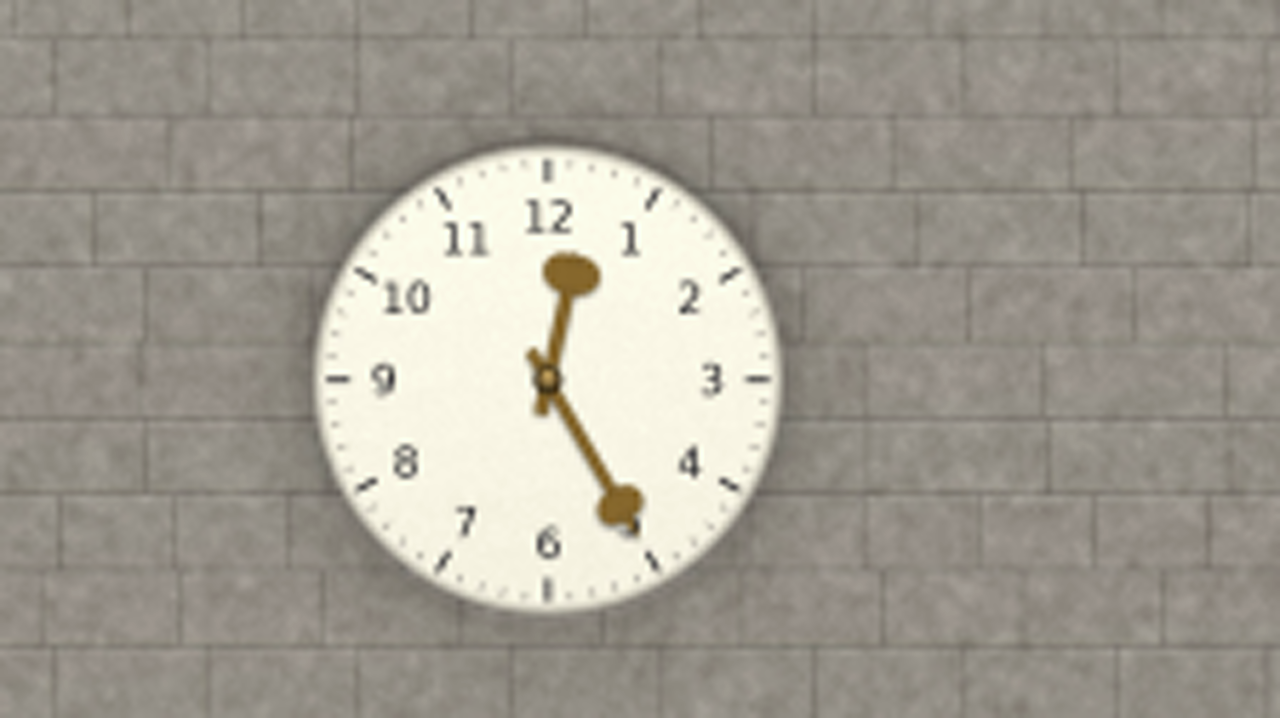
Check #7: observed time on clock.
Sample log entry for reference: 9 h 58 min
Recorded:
12 h 25 min
